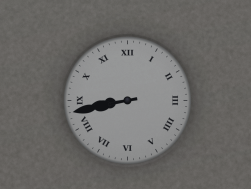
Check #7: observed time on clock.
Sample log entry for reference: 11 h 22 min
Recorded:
8 h 43 min
